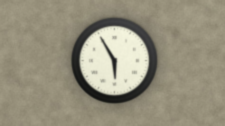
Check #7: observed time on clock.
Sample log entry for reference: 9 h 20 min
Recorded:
5 h 55 min
